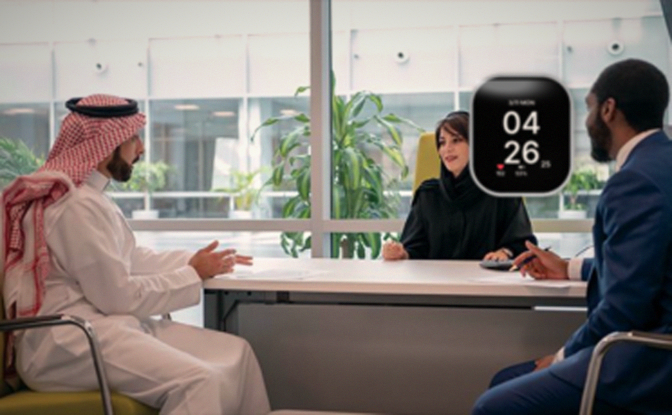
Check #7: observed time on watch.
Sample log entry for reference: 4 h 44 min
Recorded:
4 h 26 min
